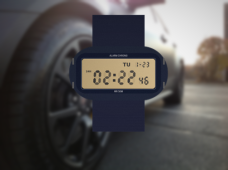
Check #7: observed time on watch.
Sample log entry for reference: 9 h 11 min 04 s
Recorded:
2 h 22 min 46 s
